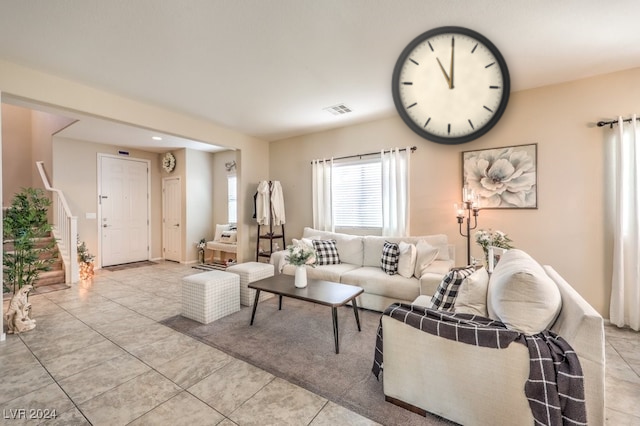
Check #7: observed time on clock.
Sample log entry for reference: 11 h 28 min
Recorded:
11 h 00 min
